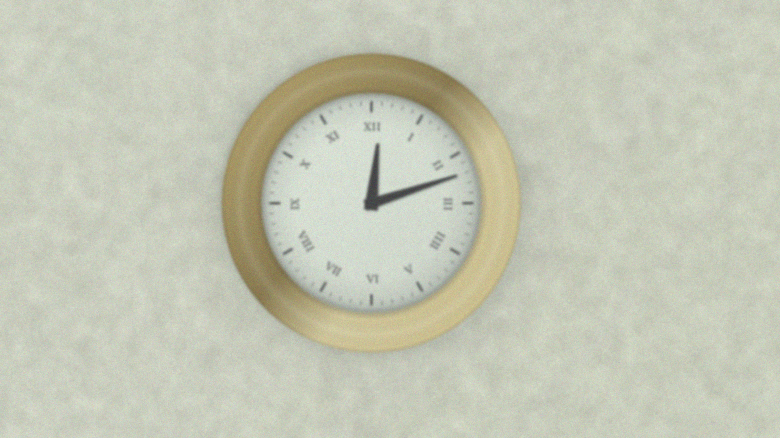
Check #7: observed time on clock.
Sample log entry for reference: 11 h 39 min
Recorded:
12 h 12 min
